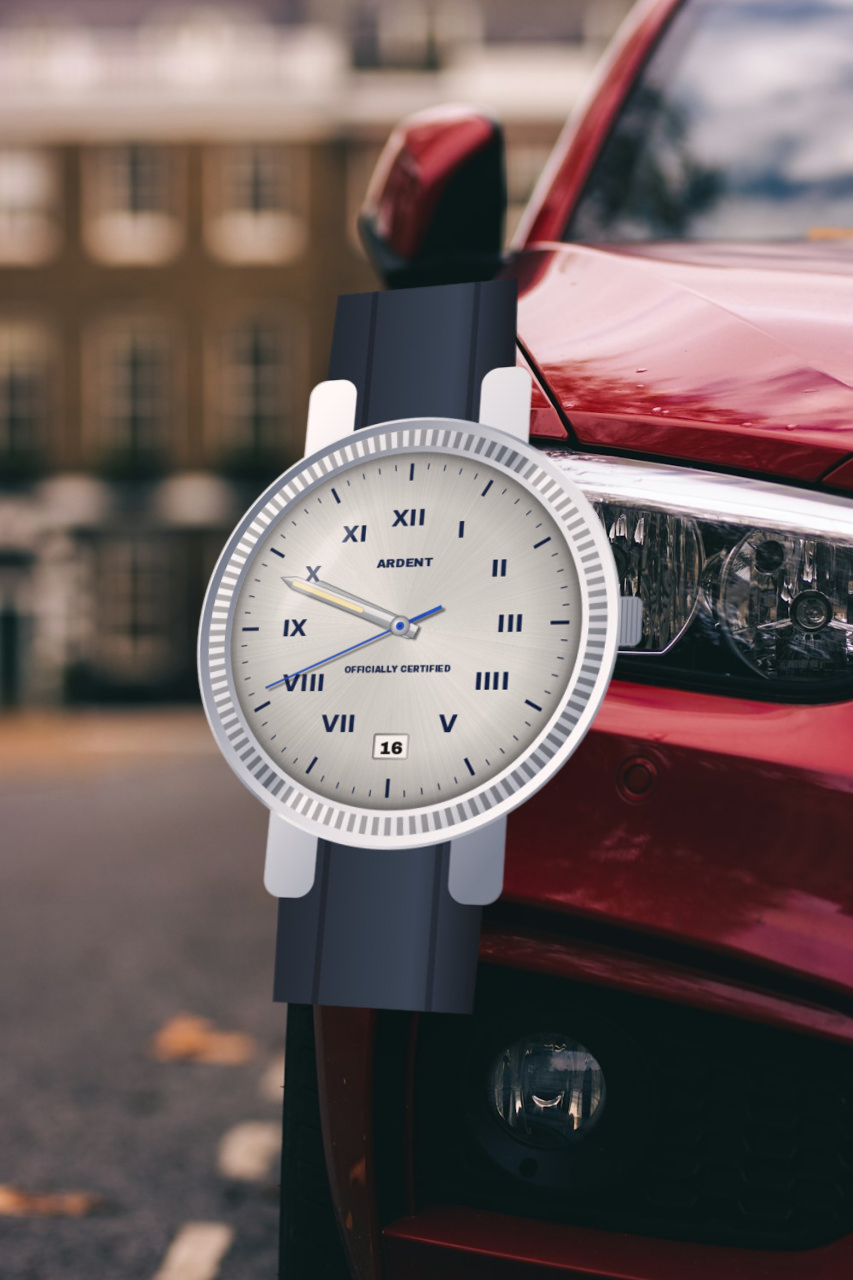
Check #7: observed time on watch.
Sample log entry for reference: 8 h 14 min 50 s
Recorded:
9 h 48 min 41 s
